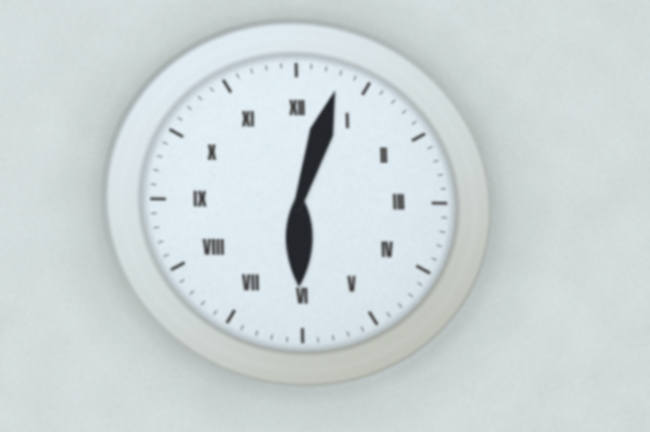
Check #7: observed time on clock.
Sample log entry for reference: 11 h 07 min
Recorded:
6 h 03 min
